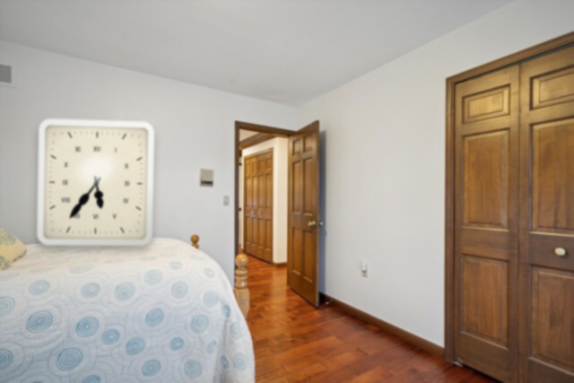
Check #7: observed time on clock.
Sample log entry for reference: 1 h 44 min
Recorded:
5 h 36 min
